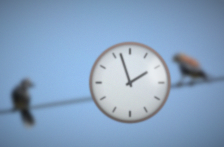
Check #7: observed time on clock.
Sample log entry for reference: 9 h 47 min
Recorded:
1 h 57 min
